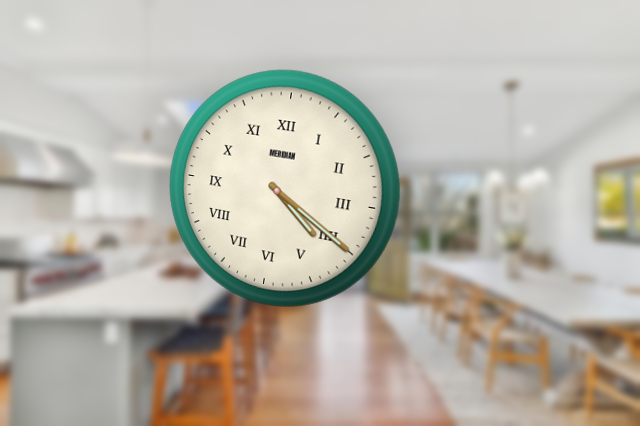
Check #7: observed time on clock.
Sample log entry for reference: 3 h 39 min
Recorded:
4 h 20 min
